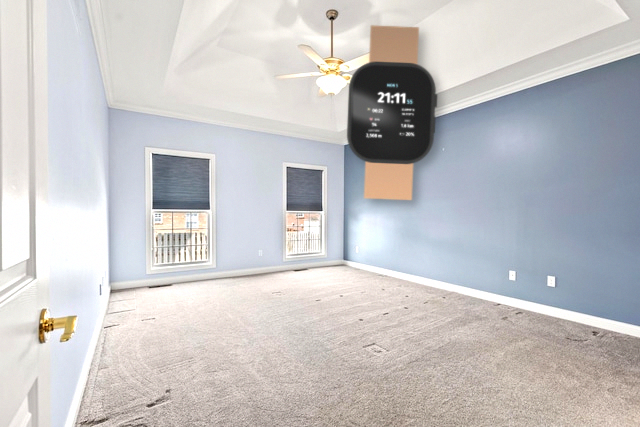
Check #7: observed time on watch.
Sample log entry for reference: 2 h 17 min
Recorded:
21 h 11 min
